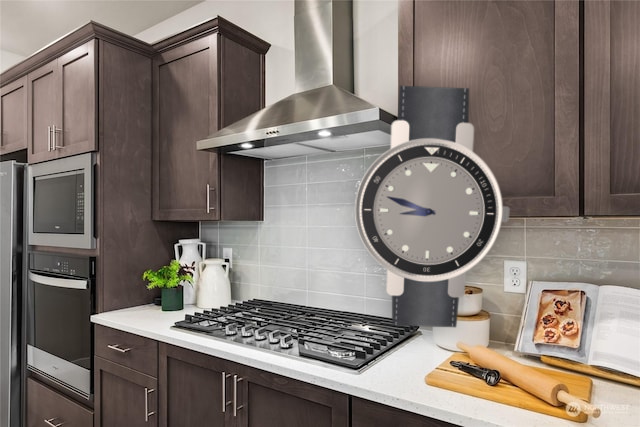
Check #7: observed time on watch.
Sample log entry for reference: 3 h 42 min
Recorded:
8 h 48 min
